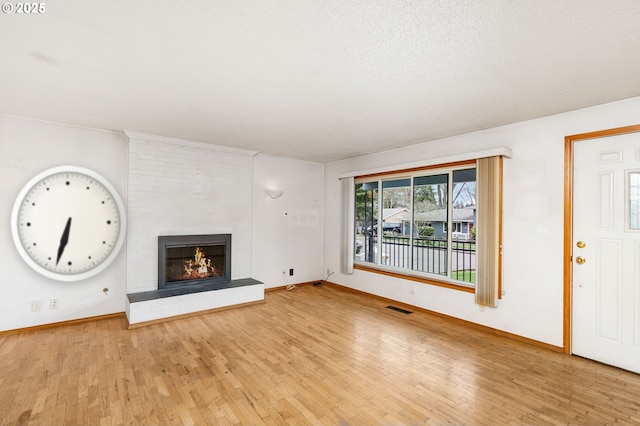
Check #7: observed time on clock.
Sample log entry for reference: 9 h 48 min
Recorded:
6 h 33 min
